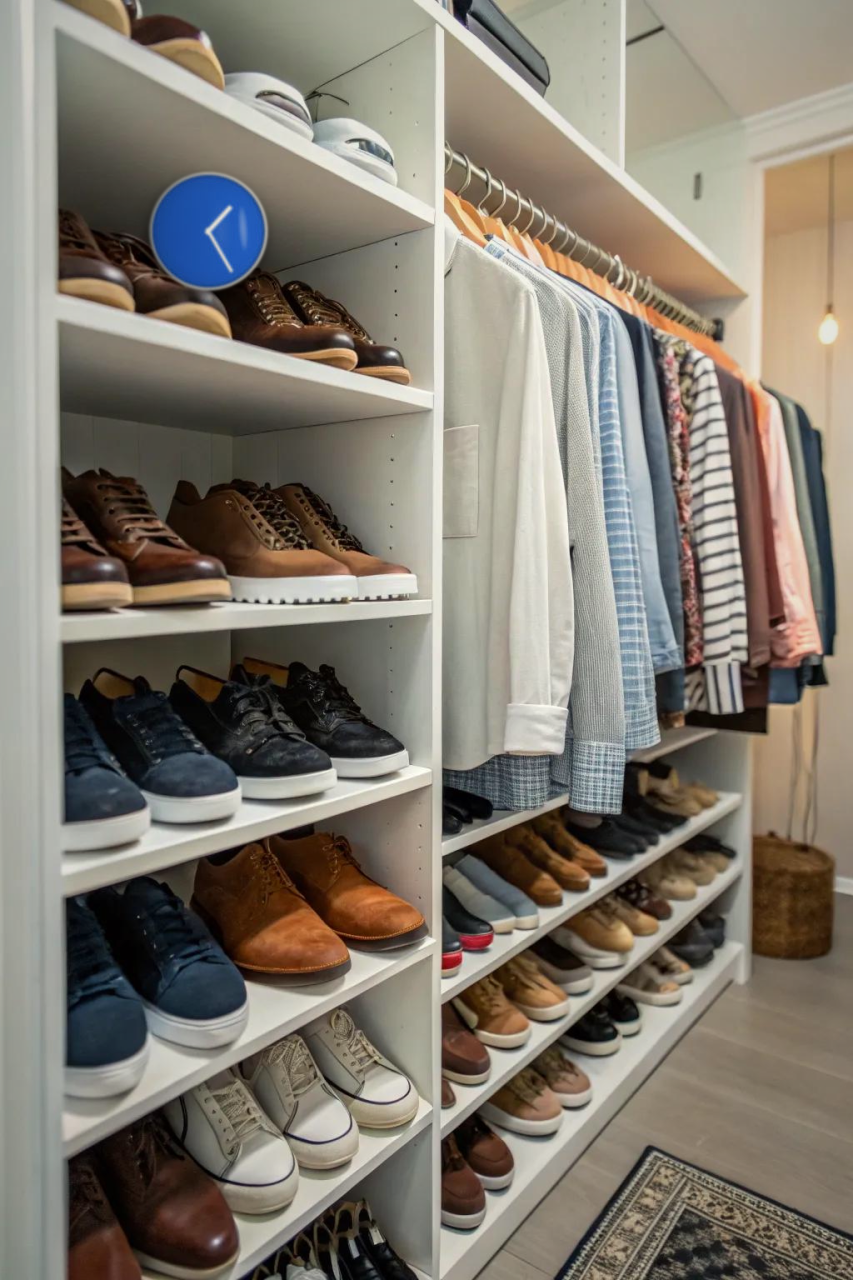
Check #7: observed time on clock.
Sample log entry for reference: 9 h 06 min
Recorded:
1 h 25 min
